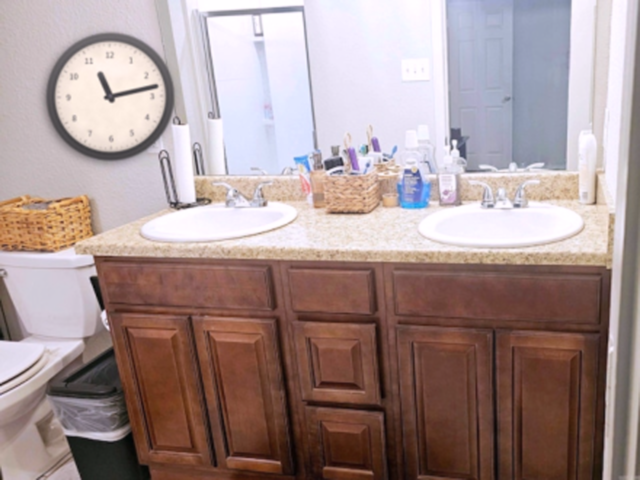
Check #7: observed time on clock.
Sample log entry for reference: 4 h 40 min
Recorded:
11 h 13 min
